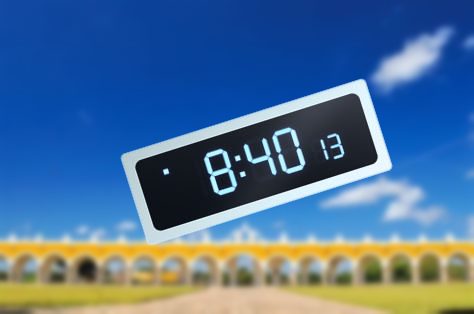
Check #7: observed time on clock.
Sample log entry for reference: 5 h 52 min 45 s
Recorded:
8 h 40 min 13 s
